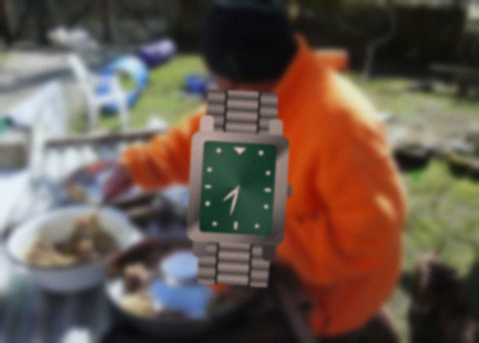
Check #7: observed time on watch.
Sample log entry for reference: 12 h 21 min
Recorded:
7 h 32 min
